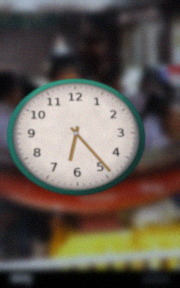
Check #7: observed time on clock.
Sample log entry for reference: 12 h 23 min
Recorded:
6 h 24 min
